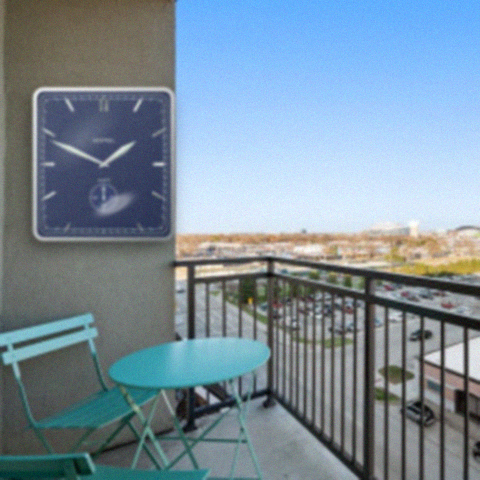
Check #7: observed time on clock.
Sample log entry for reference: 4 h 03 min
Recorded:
1 h 49 min
